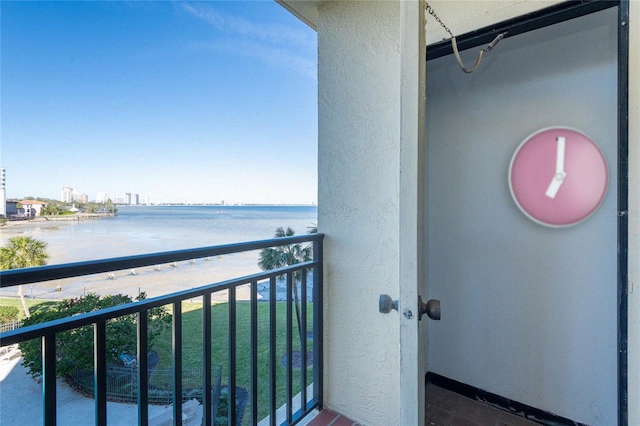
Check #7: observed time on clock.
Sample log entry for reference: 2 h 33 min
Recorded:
7 h 01 min
